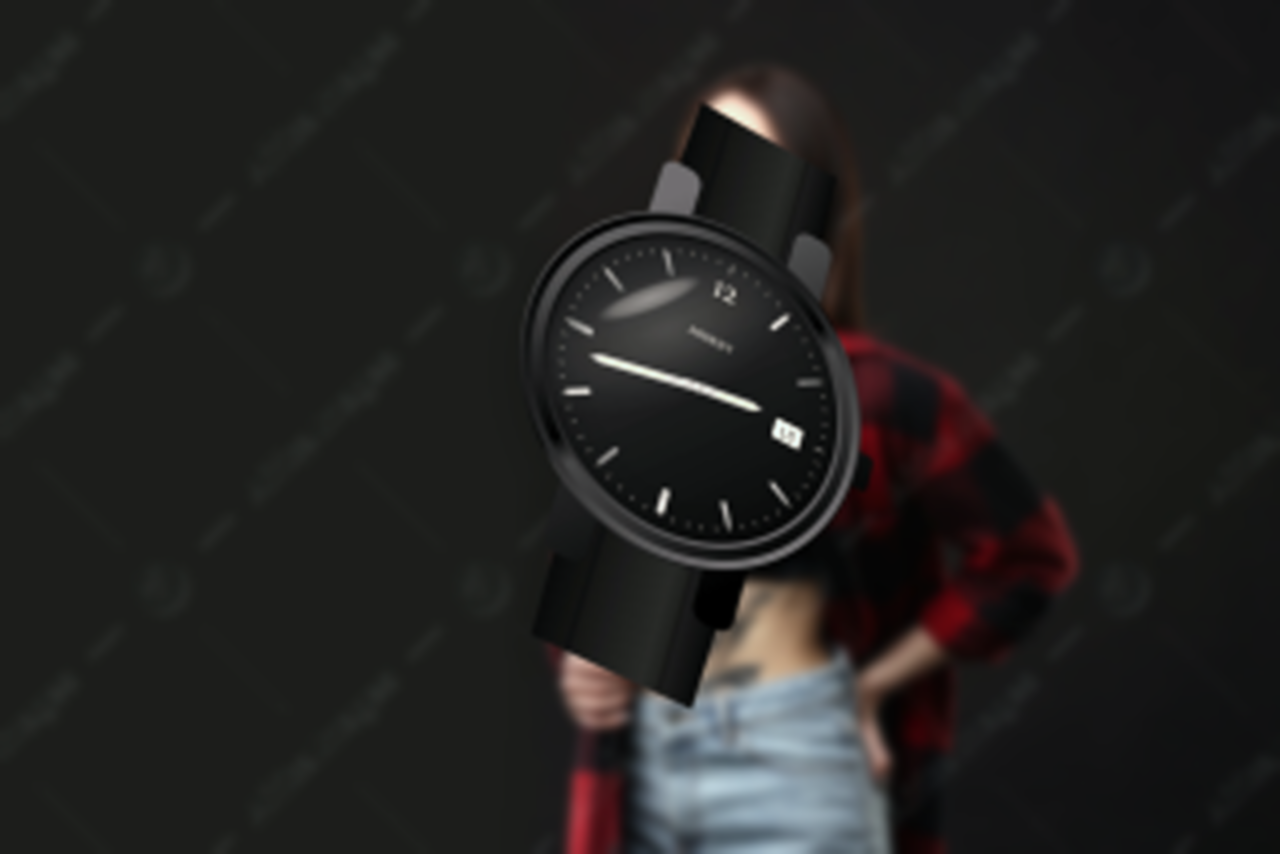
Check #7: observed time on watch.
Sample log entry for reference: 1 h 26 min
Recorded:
2 h 43 min
